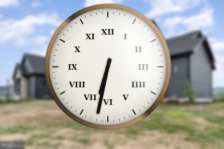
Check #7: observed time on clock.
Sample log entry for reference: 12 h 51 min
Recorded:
6 h 32 min
